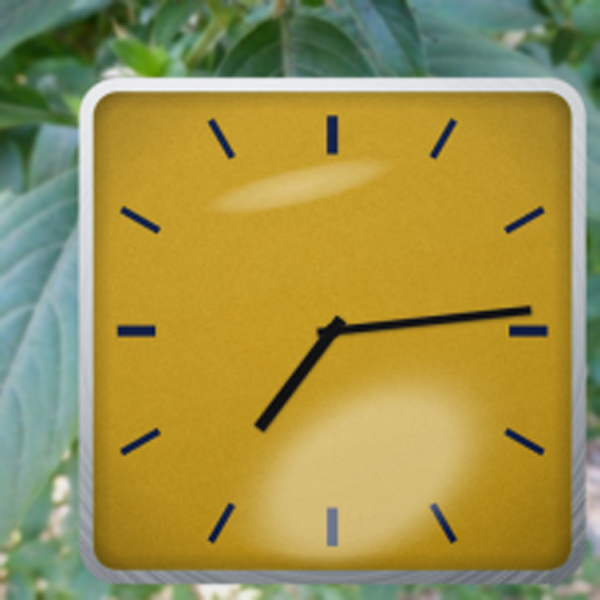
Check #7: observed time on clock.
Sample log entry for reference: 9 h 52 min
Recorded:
7 h 14 min
